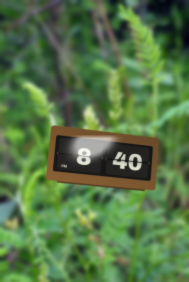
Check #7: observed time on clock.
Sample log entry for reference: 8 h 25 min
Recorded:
8 h 40 min
